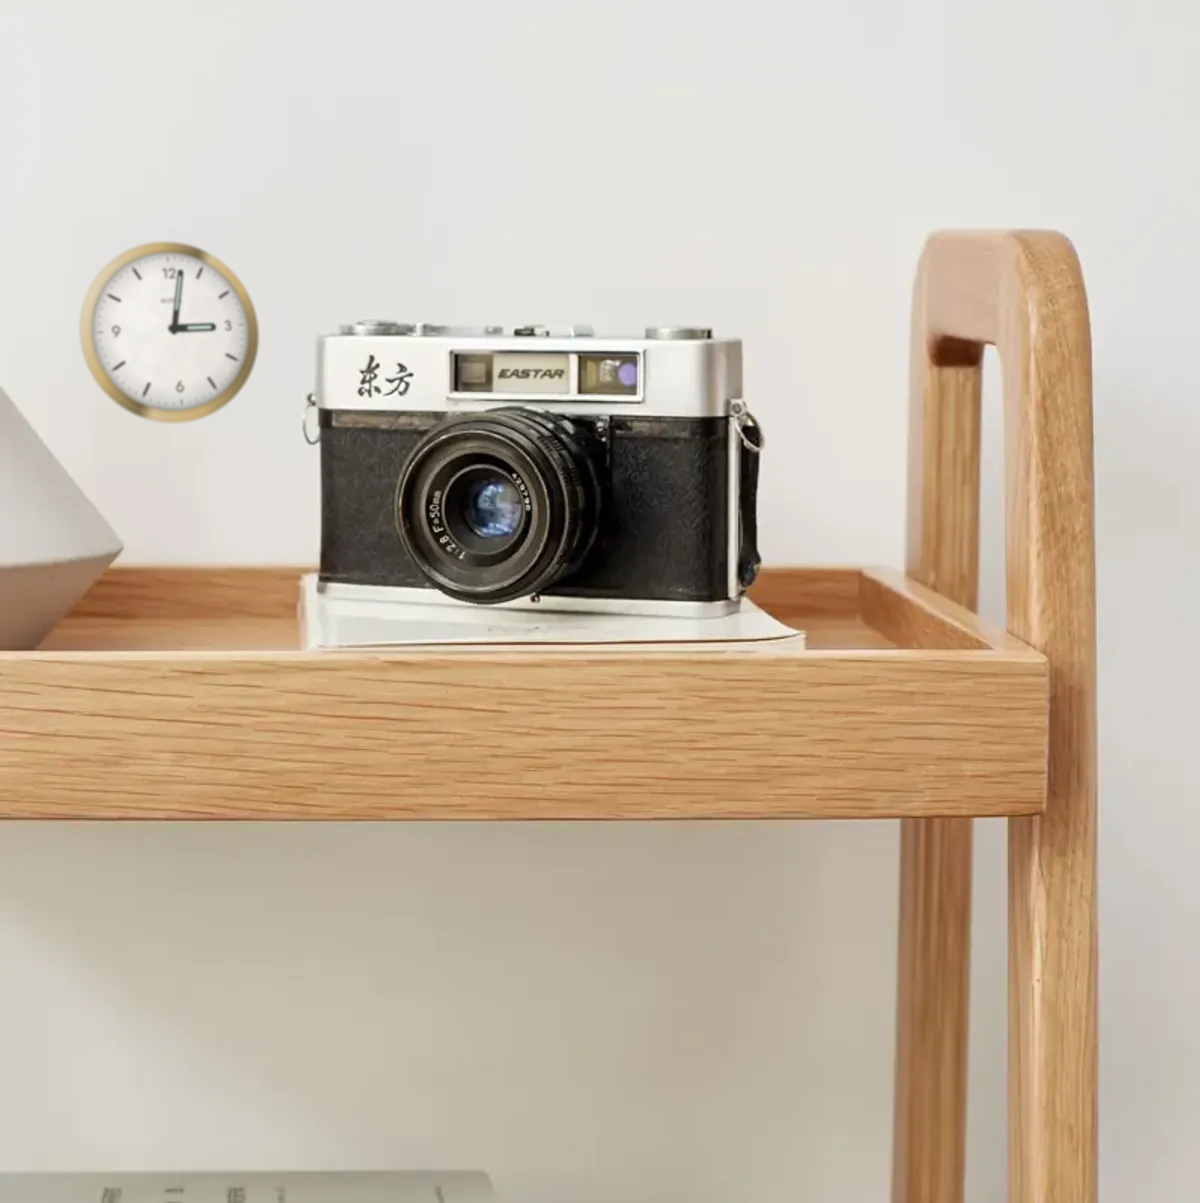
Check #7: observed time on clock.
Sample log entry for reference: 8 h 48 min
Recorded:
3 h 02 min
